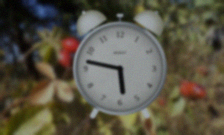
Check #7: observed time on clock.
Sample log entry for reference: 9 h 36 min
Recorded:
5 h 47 min
